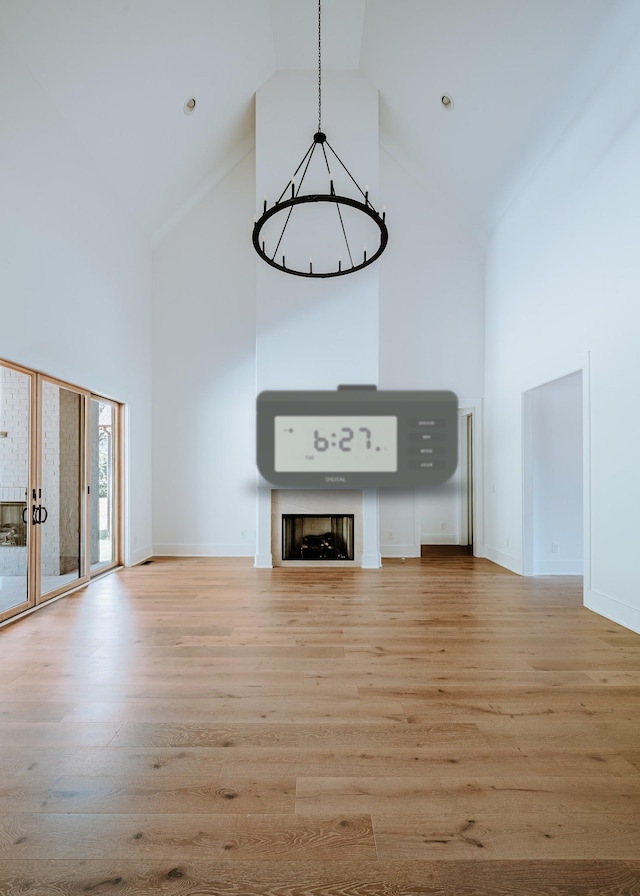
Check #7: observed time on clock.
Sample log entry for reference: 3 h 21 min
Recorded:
6 h 27 min
